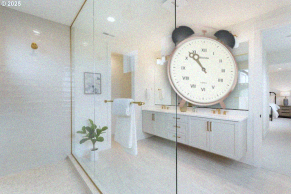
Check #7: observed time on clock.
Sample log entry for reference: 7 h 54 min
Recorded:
10 h 53 min
